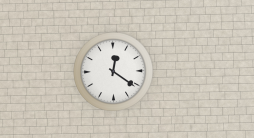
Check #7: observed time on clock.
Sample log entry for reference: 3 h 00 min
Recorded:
12 h 21 min
